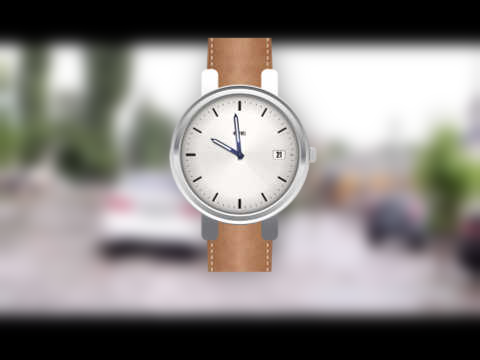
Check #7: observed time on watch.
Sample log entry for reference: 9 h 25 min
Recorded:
9 h 59 min
